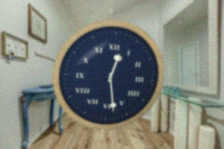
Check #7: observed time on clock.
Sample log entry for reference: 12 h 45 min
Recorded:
12 h 28 min
